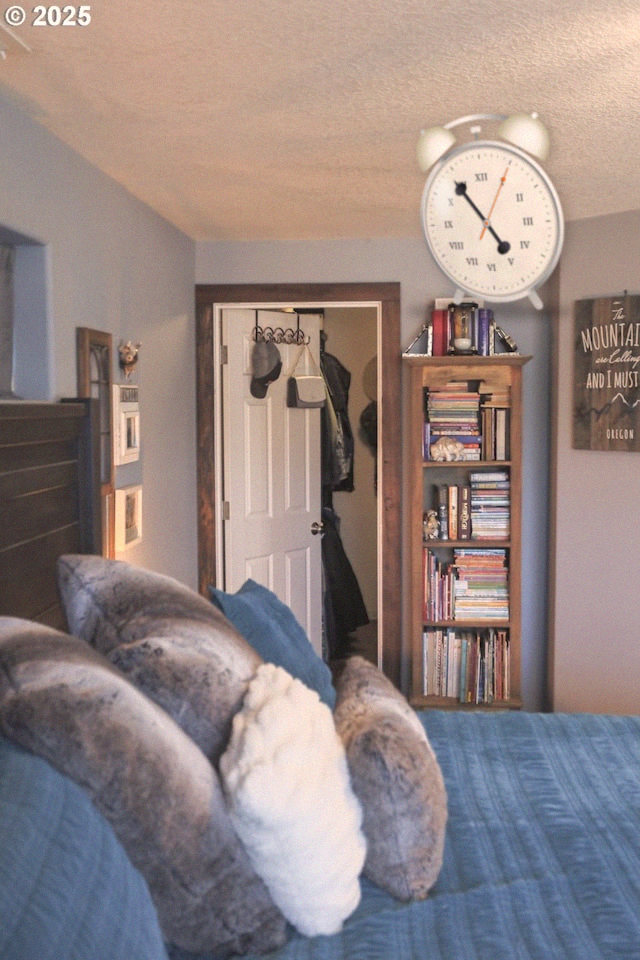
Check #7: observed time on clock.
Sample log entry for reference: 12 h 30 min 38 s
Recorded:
4 h 54 min 05 s
